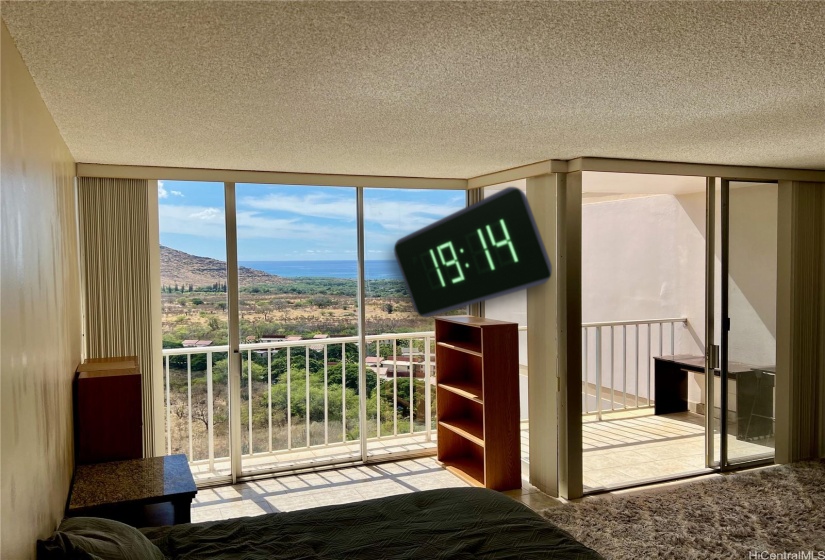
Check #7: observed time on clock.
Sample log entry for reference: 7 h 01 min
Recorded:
19 h 14 min
